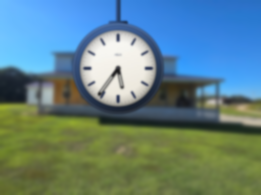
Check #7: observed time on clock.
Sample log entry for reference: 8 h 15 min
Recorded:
5 h 36 min
